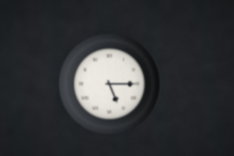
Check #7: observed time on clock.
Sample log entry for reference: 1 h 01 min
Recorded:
5 h 15 min
